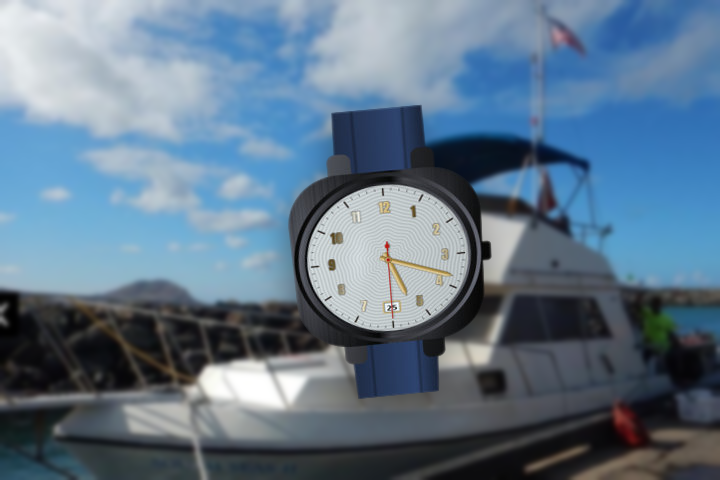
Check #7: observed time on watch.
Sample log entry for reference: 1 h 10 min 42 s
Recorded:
5 h 18 min 30 s
